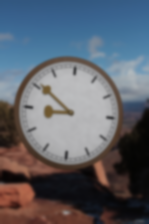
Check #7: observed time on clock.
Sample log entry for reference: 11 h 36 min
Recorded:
8 h 51 min
